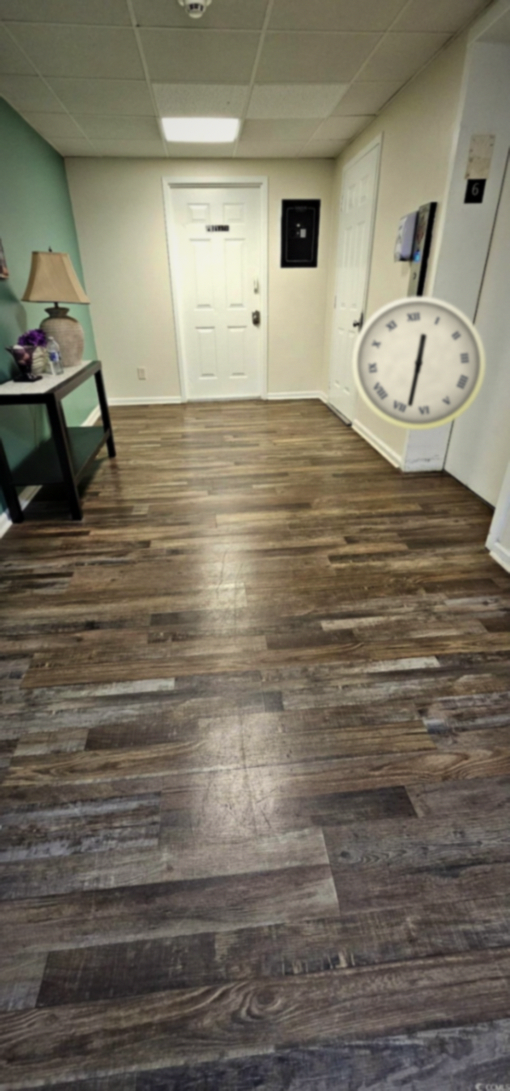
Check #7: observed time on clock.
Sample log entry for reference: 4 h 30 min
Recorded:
12 h 33 min
